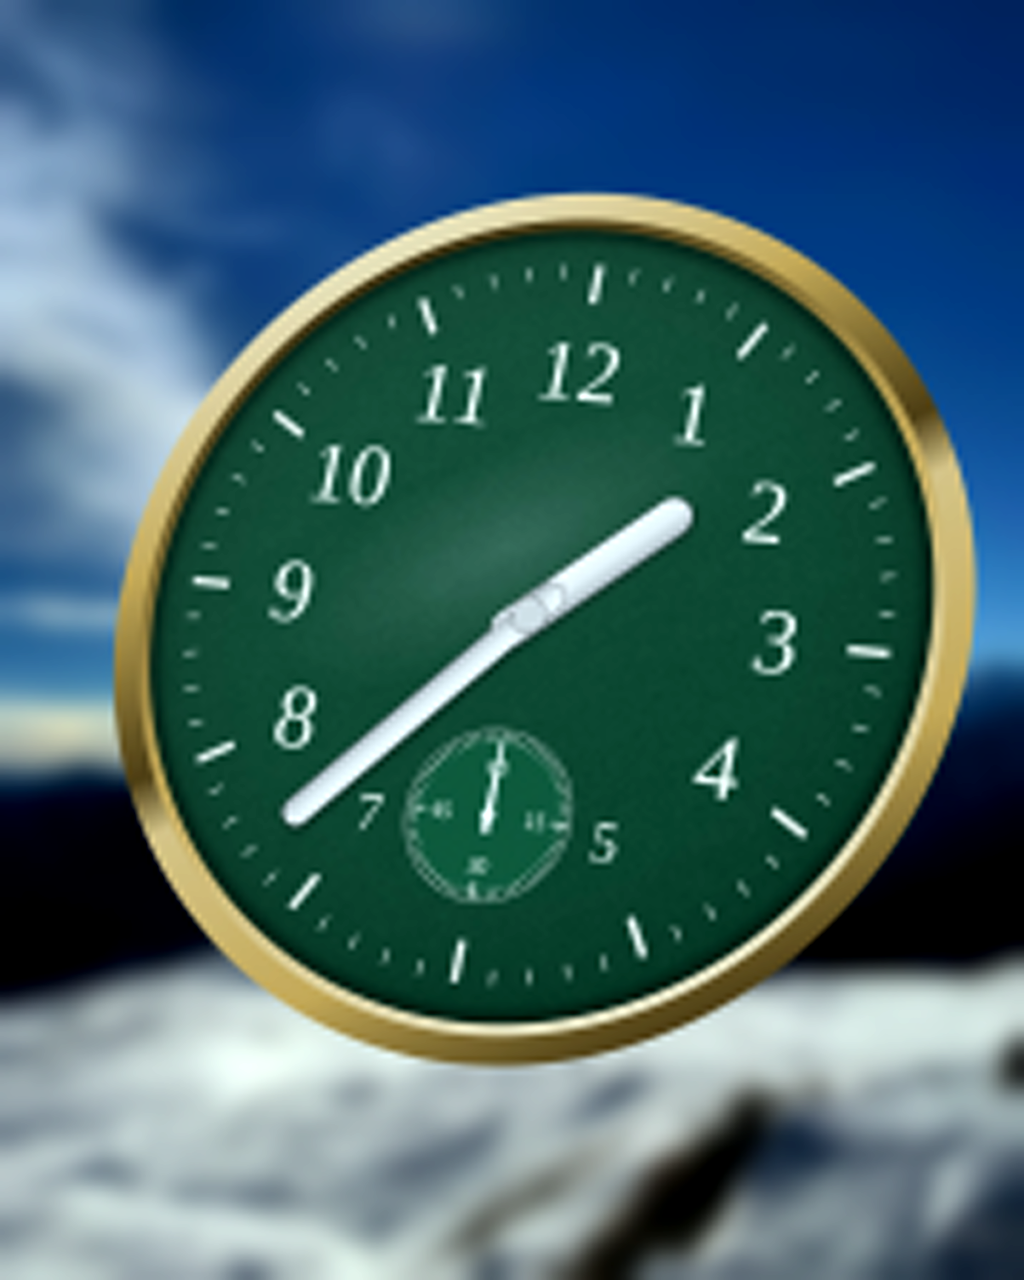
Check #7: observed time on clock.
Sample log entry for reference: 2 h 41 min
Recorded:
1 h 37 min
